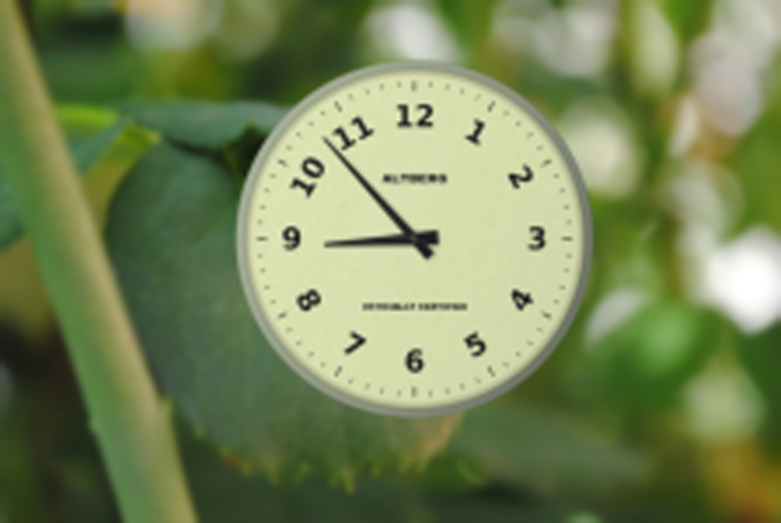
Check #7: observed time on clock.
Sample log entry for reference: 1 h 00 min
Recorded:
8 h 53 min
